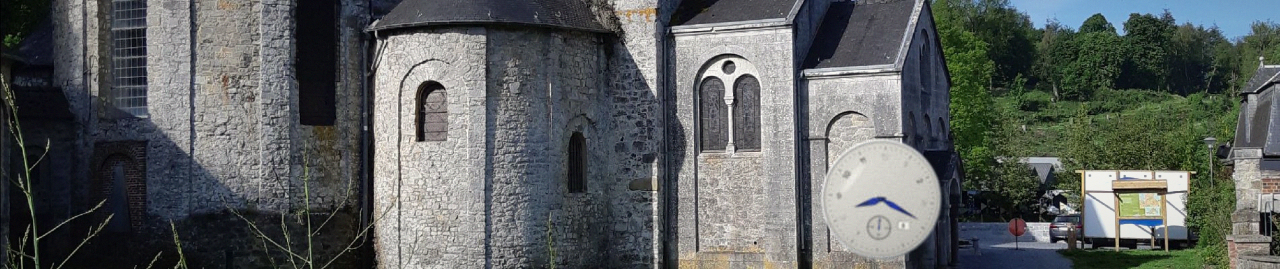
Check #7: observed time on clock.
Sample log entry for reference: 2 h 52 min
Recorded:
8 h 19 min
